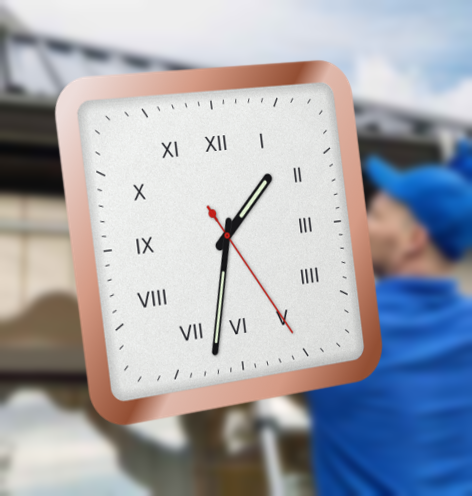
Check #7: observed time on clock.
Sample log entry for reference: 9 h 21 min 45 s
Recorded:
1 h 32 min 25 s
